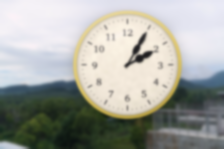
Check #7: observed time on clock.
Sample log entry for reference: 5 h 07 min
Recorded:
2 h 05 min
